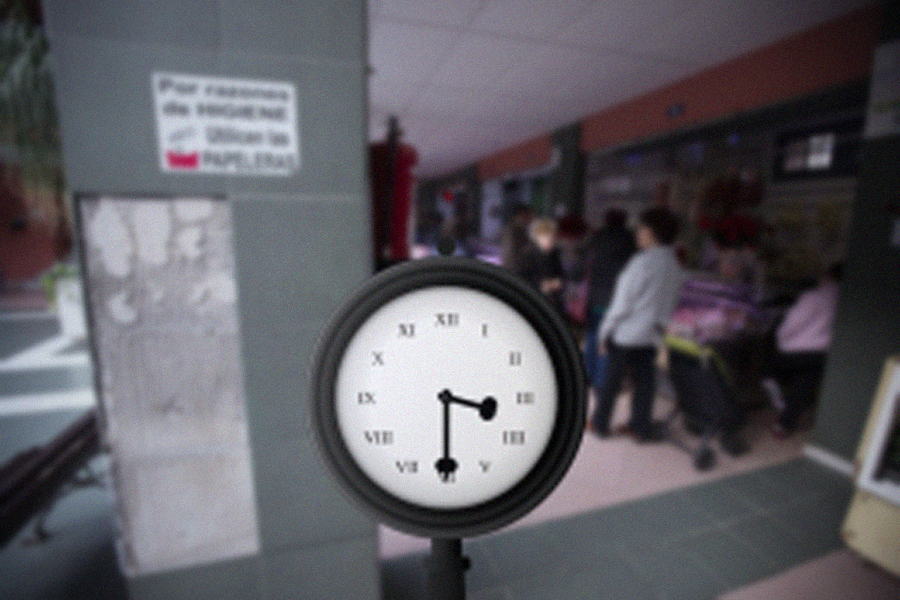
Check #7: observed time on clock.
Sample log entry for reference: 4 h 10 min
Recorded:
3 h 30 min
